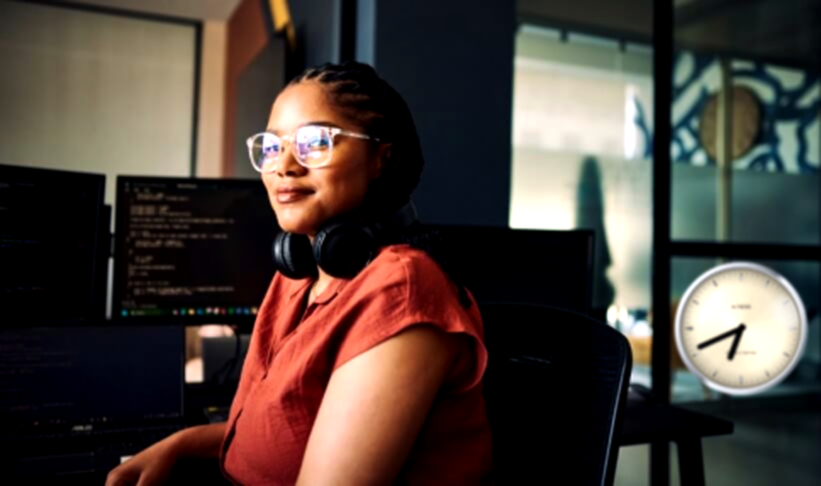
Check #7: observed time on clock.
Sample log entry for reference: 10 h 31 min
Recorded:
6 h 41 min
